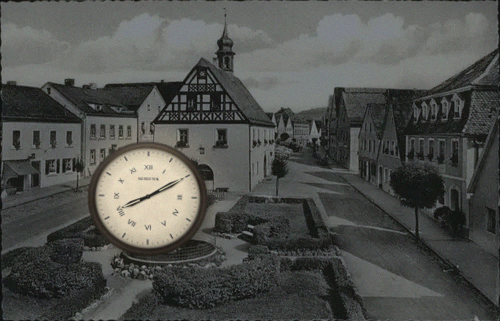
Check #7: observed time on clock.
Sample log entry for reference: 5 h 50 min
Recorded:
8 h 10 min
